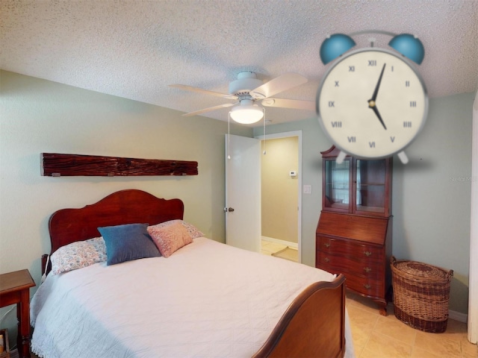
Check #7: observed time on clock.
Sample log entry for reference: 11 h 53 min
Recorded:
5 h 03 min
